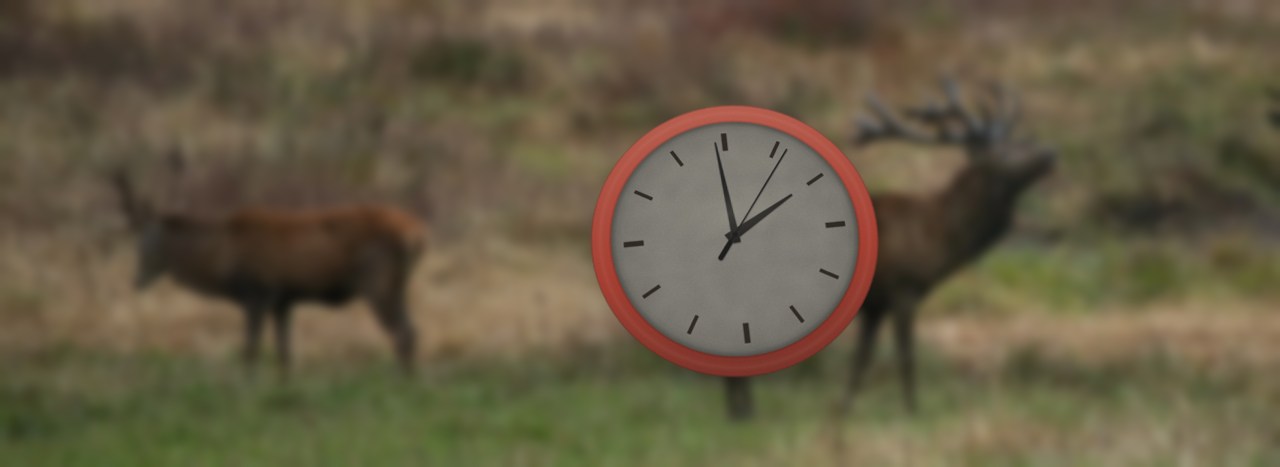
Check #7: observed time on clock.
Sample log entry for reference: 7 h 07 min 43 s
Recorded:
1 h 59 min 06 s
